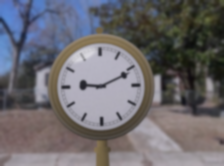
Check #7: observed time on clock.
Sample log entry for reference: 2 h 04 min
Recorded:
9 h 11 min
